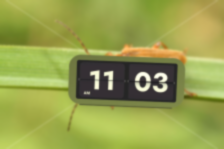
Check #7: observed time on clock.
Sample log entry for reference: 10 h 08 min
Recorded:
11 h 03 min
